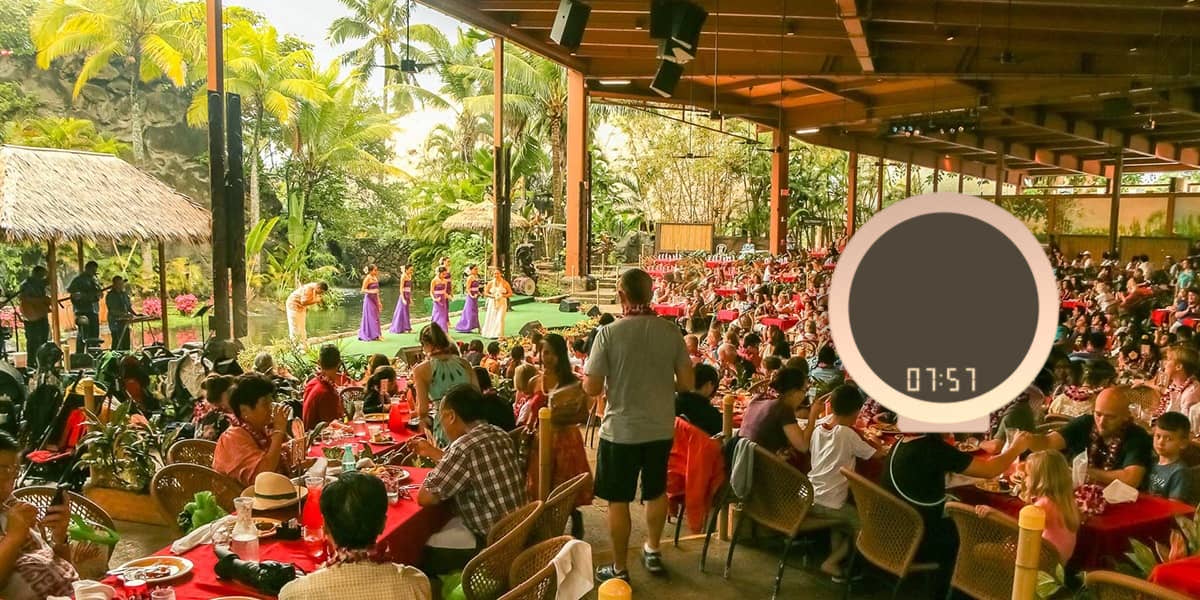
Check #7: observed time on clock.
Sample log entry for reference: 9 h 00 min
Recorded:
7 h 57 min
